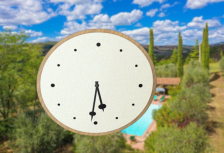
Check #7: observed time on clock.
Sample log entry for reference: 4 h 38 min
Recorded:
5 h 31 min
